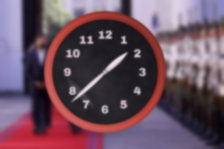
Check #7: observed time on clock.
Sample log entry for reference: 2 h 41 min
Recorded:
1 h 38 min
